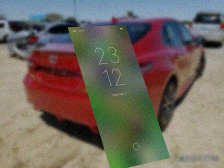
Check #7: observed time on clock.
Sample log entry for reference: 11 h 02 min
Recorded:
23 h 12 min
